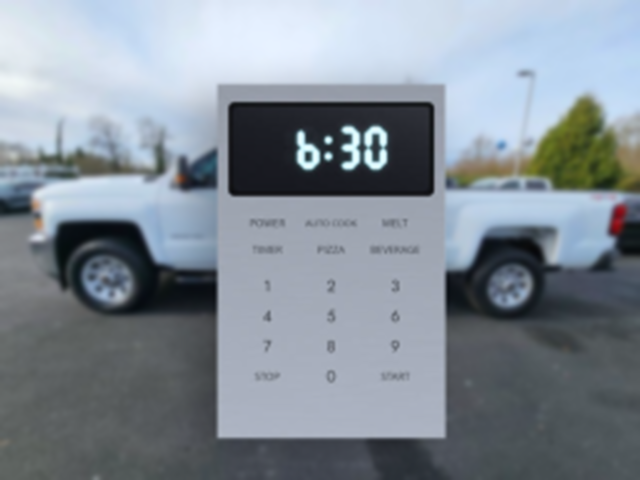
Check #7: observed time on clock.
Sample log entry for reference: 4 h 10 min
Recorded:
6 h 30 min
